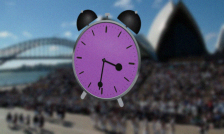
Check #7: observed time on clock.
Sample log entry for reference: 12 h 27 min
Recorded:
3 h 31 min
